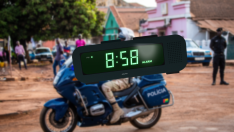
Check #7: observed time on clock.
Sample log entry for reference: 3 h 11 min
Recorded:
8 h 58 min
